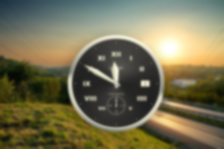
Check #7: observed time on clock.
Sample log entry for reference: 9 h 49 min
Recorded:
11 h 50 min
